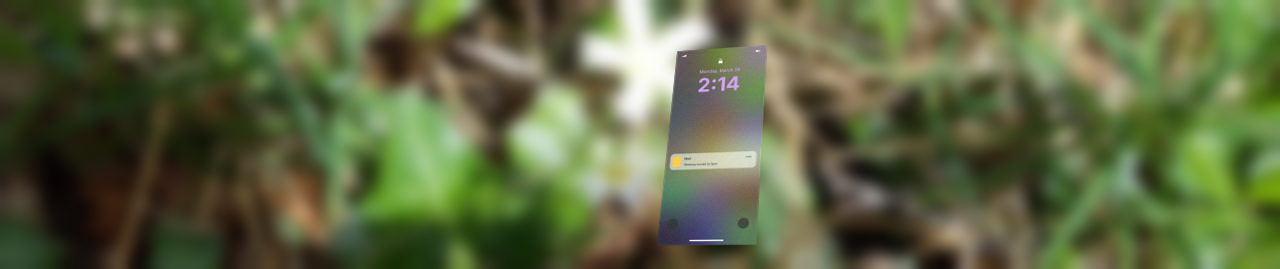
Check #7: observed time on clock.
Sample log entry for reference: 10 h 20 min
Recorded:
2 h 14 min
